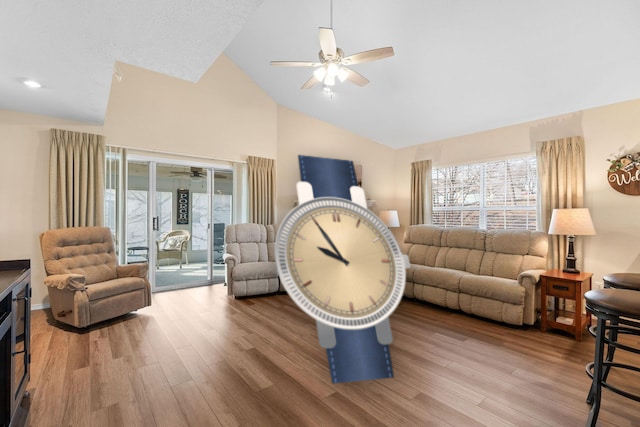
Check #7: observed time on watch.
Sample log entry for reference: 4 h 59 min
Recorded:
9 h 55 min
